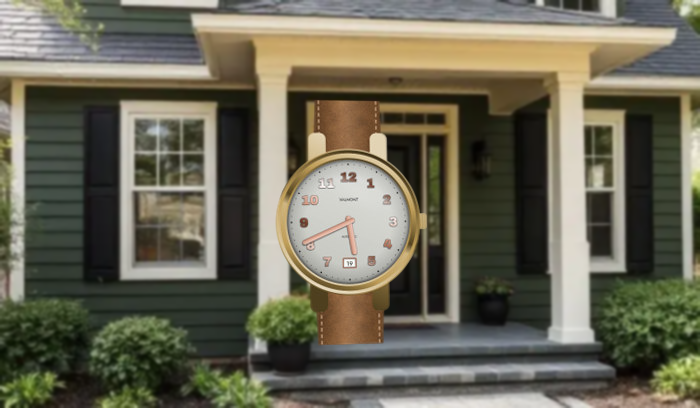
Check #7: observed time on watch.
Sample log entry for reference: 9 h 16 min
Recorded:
5 h 41 min
